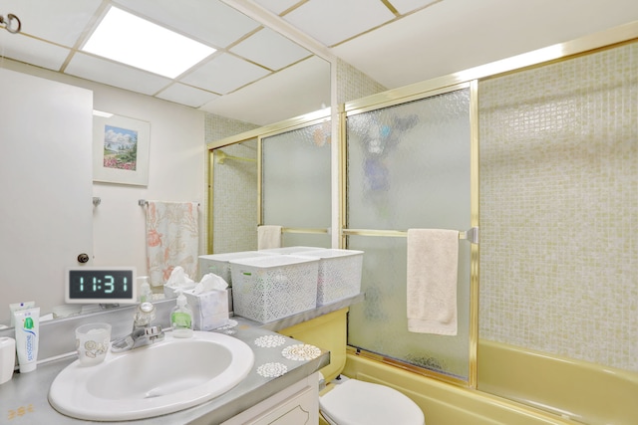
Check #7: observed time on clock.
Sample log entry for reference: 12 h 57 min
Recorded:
11 h 31 min
